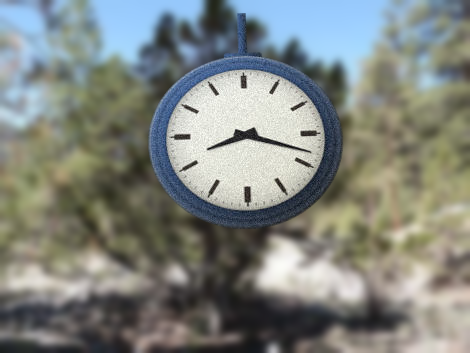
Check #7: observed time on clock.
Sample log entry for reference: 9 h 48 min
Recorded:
8 h 18 min
